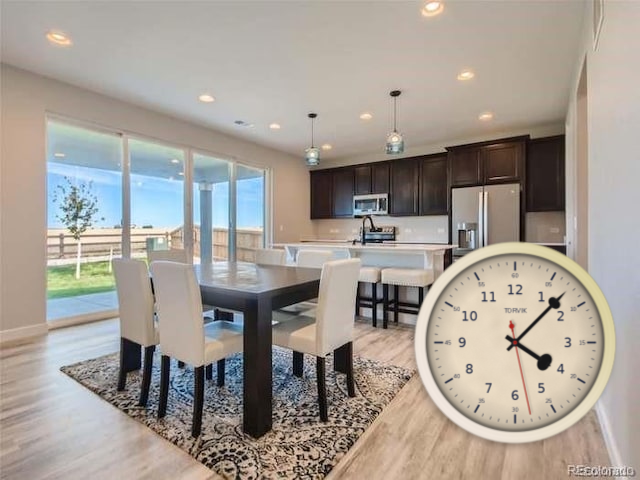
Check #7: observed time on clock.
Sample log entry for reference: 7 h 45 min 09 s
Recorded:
4 h 07 min 28 s
